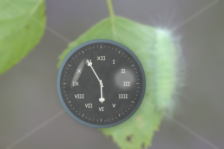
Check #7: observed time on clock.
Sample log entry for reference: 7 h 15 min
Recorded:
5 h 55 min
